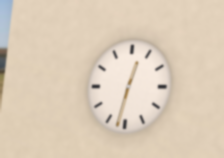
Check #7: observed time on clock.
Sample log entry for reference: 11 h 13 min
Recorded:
12 h 32 min
